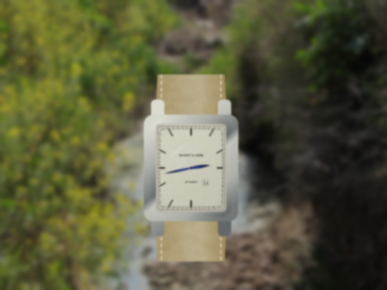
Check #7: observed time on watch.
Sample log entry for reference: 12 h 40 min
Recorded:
2 h 43 min
